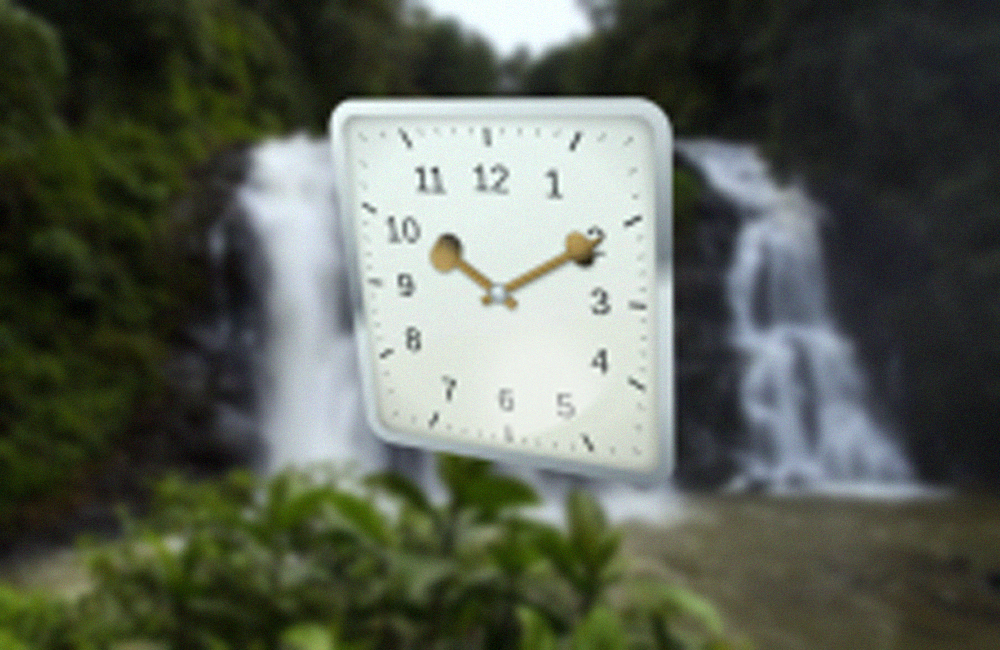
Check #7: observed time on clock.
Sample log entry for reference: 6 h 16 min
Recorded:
10 h 10 min
